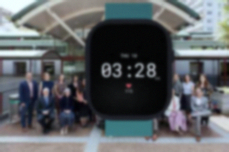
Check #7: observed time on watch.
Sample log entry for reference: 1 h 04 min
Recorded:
3 h 28 min
